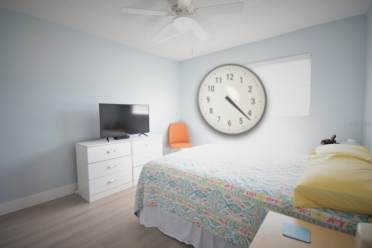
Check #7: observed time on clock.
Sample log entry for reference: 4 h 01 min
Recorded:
4 h 22 min
